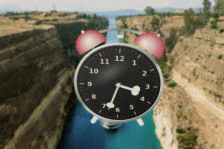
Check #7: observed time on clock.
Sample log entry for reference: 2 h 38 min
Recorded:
3 h 33 min
